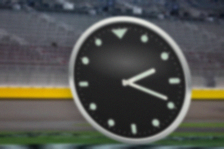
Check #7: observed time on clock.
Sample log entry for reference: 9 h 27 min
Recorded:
2 h 19 min
